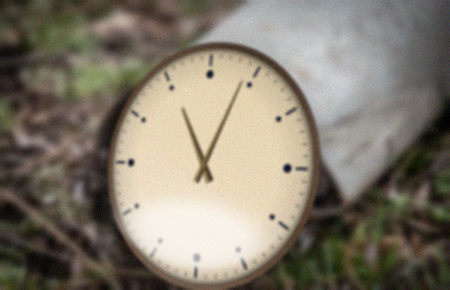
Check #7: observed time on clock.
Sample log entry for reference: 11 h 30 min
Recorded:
11 h 04 min
